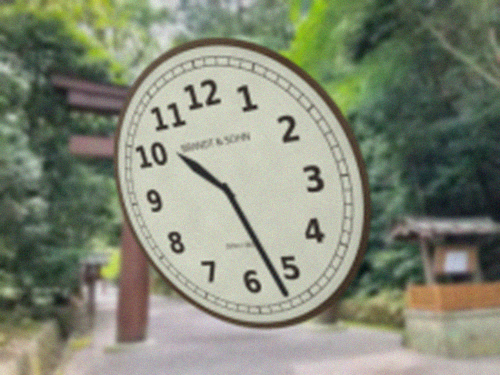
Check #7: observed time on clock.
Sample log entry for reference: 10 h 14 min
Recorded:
10 h 27 min
